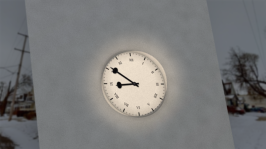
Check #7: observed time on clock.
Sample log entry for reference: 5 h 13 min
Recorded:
8 h 51 min
